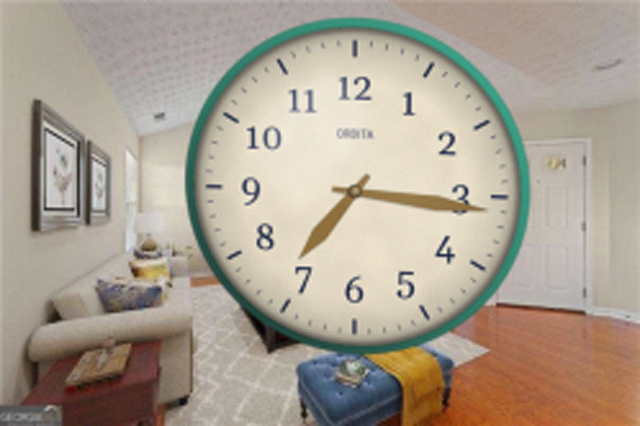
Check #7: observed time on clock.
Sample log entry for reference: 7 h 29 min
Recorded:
7 h 16 min
